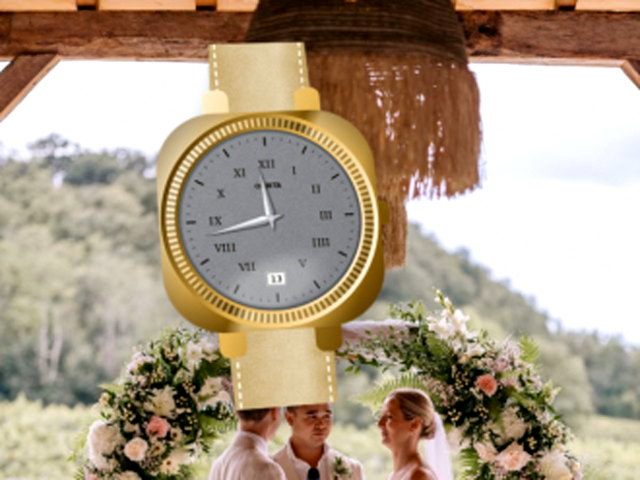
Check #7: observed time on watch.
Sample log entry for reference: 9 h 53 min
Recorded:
11 h 43 min
